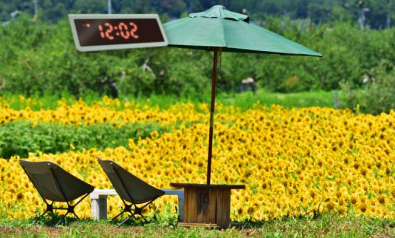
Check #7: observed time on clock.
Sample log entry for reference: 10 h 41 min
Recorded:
12 h 02 min
